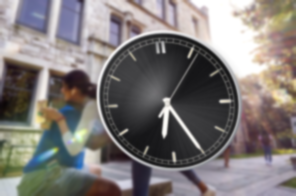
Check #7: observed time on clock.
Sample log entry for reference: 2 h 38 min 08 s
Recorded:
6 h 25 min 06 s
